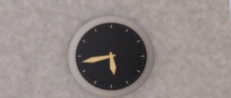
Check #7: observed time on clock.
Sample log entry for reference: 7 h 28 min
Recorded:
5 h 43 min
